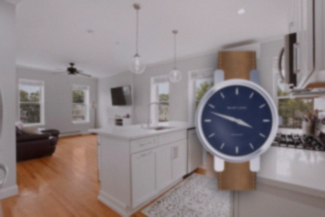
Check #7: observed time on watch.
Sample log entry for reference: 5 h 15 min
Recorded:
3 h 48 min
